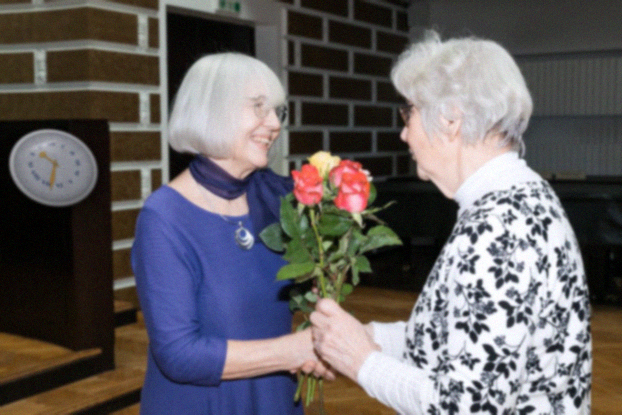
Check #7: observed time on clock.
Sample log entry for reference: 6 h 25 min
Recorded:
10 h 33 min
